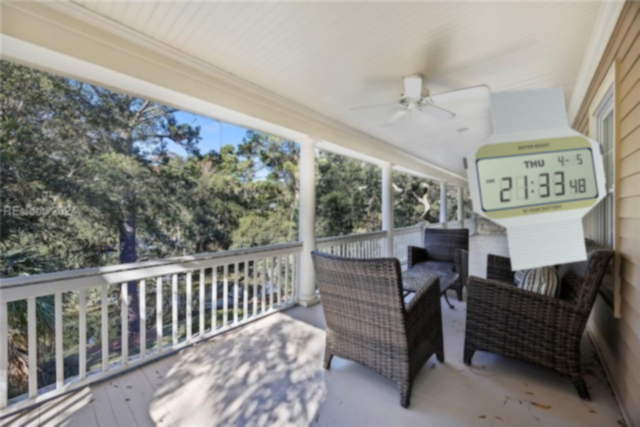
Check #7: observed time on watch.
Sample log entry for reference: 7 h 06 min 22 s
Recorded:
21 h 33 min 48 s
